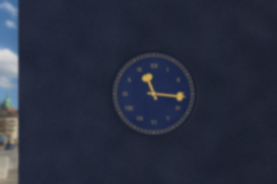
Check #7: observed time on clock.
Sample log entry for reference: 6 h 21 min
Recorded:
11 h 16 min
